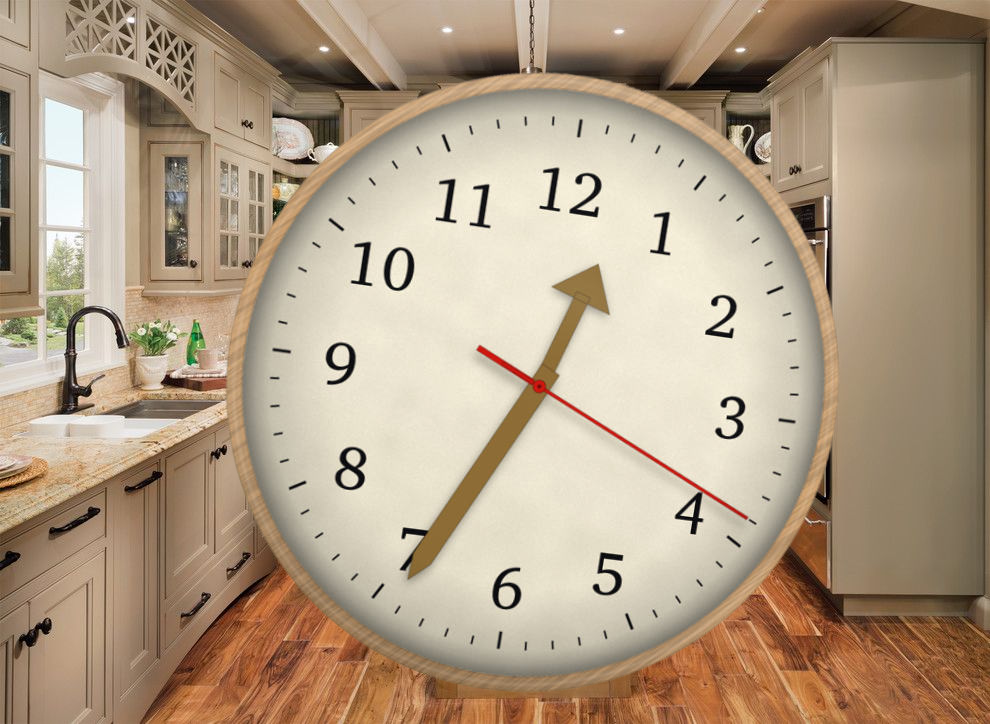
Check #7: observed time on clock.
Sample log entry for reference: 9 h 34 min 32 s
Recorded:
12 h 34 min 19 s
